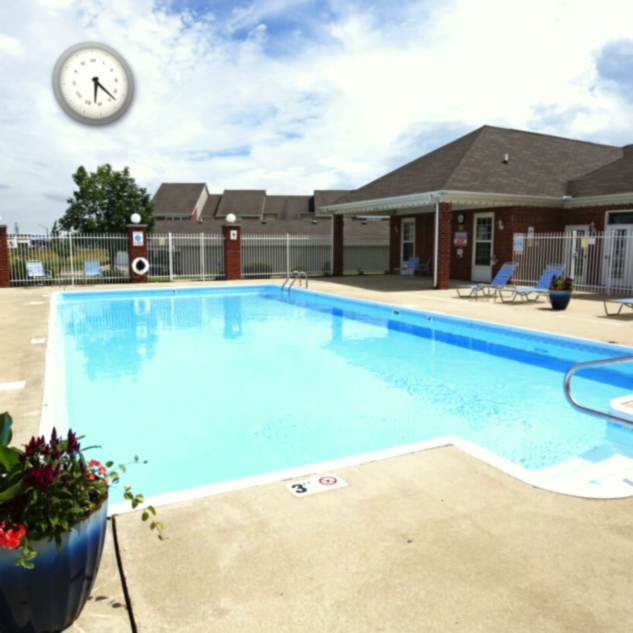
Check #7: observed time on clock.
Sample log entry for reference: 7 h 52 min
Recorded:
6 h 23 min
